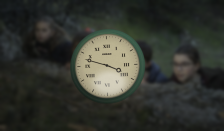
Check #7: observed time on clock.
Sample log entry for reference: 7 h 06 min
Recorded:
3 h 48 min
